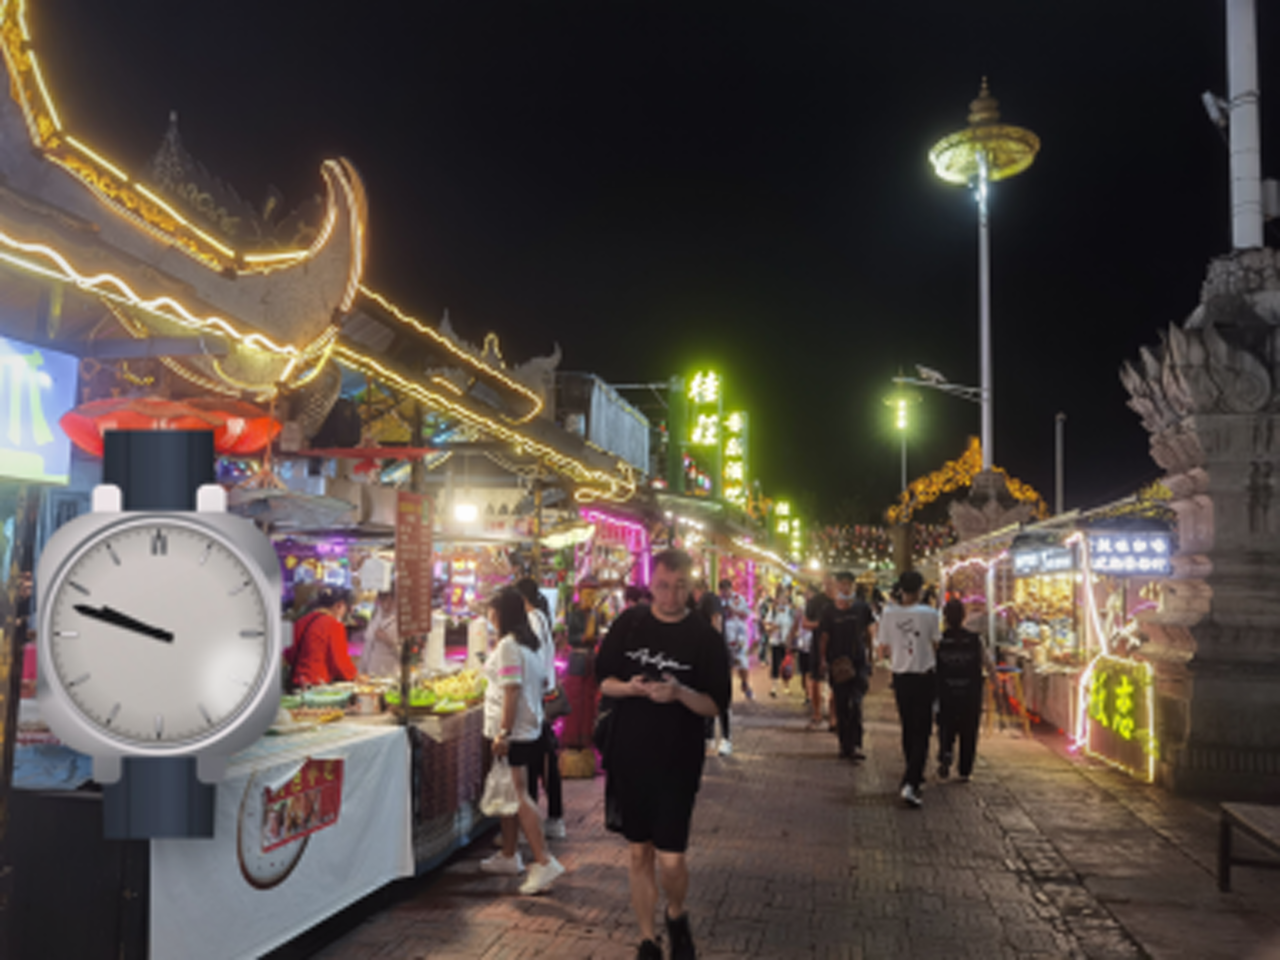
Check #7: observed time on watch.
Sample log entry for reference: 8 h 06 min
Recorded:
9 h 48 min
